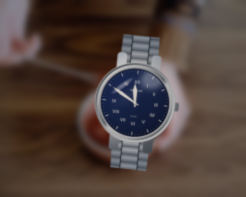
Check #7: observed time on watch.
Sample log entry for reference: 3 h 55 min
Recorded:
11 h 50 min
